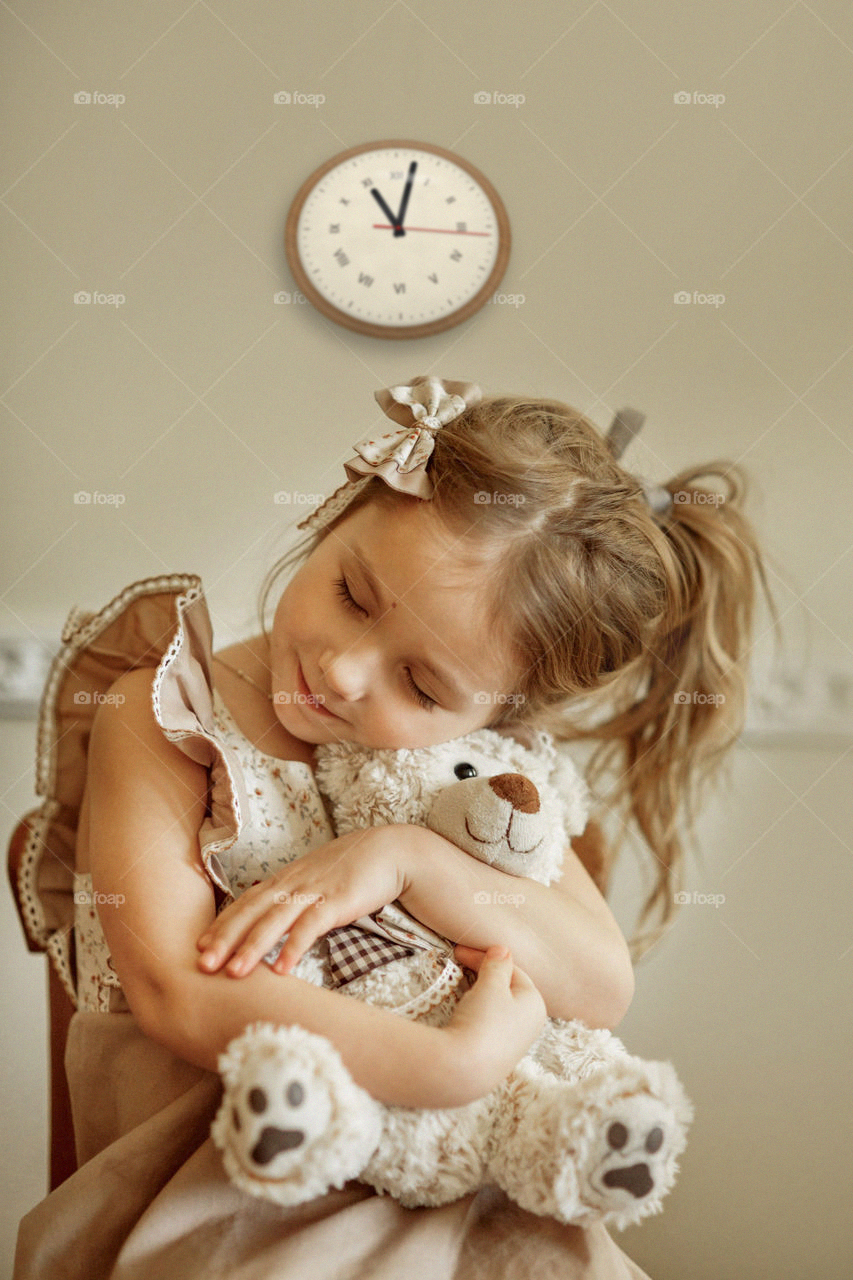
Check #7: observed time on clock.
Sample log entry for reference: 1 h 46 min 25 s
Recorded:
11 h 02 min 16 s
